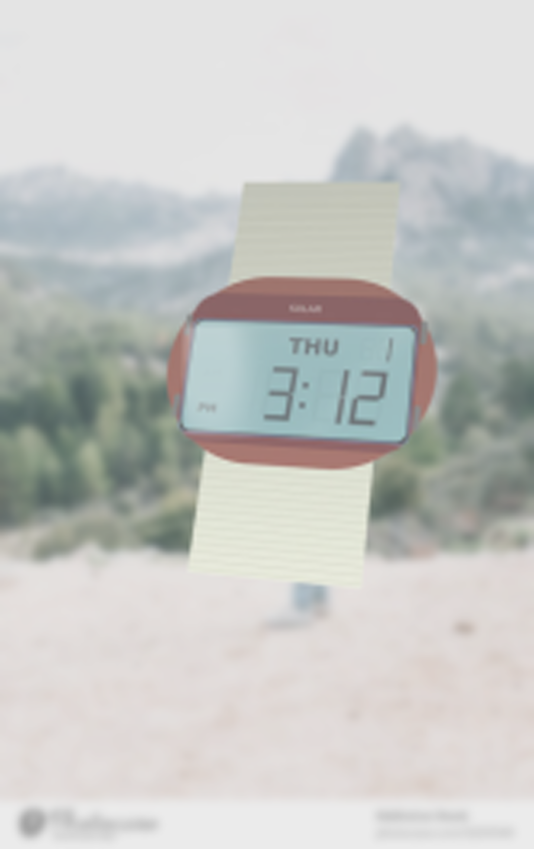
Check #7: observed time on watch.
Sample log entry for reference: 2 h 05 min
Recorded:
3 h 12 min
